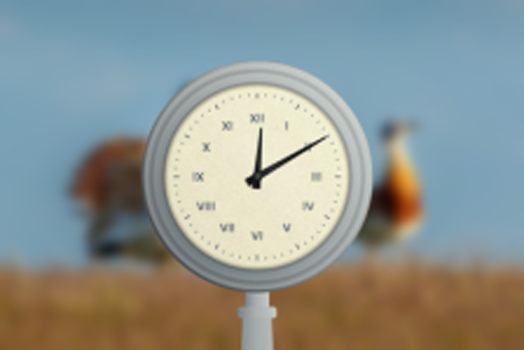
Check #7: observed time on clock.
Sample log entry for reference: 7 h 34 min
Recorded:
12 h 10 min
